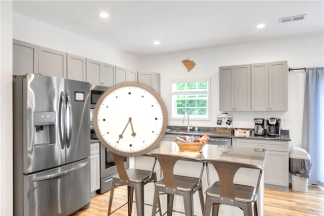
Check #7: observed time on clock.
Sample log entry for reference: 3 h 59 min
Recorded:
5 h 35 min
